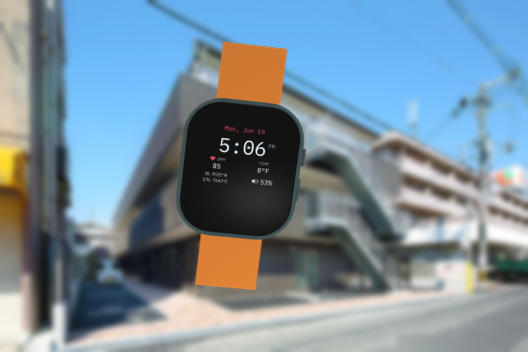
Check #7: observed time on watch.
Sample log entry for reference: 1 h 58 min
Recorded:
5 h 06 min
